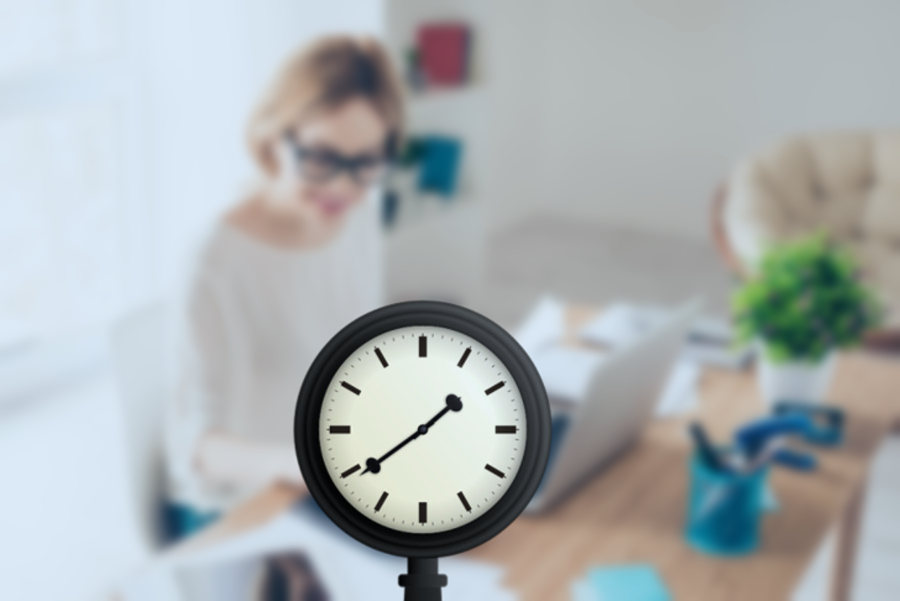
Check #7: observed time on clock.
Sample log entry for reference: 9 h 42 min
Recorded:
1 h 39 min
